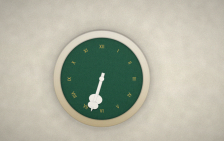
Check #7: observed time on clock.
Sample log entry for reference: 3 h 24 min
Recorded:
6 h 33 min
